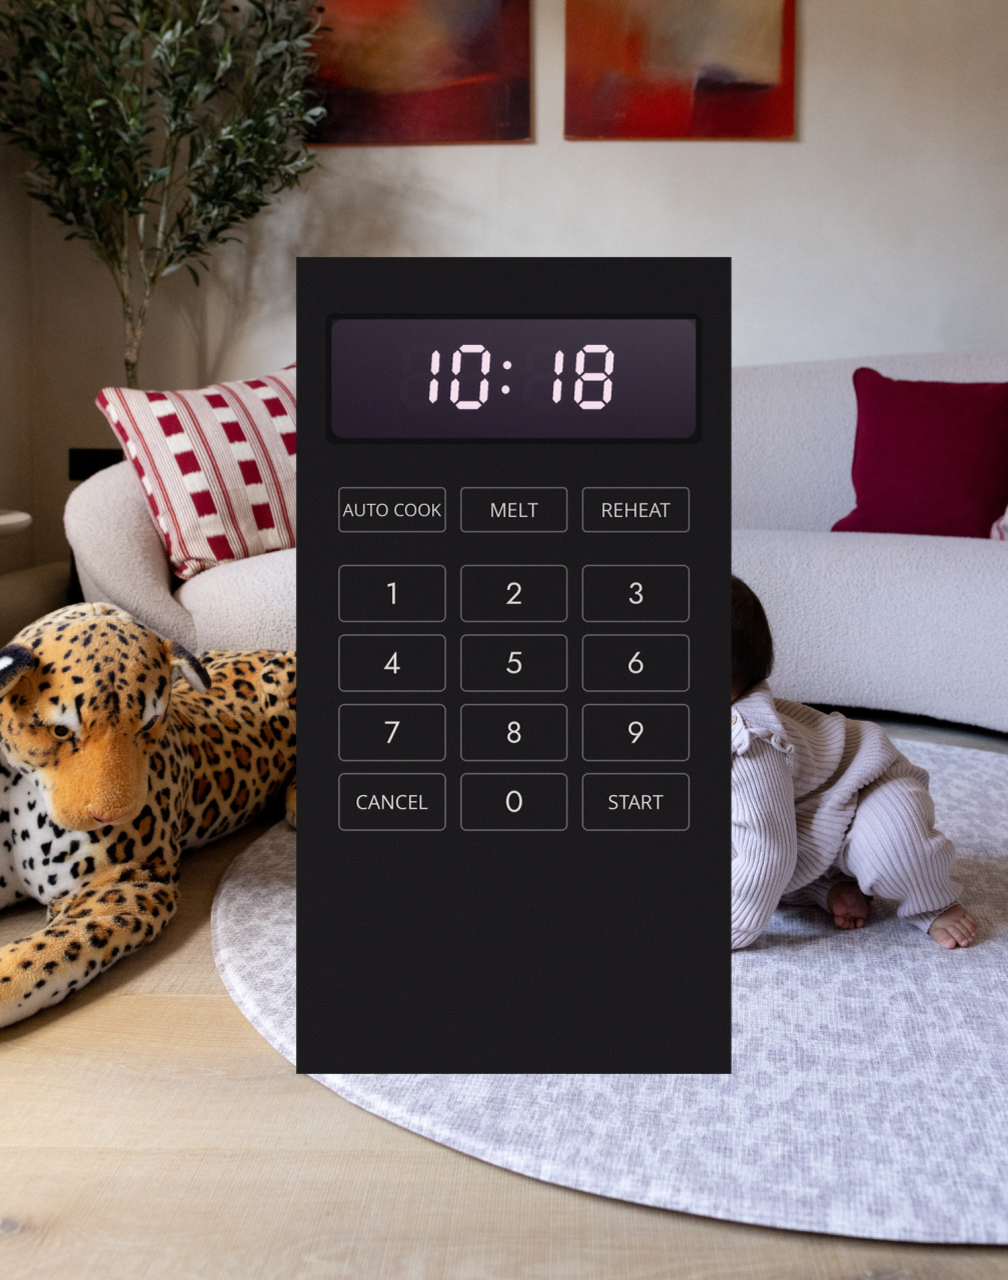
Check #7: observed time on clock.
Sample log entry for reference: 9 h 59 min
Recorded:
10 h 18 min
